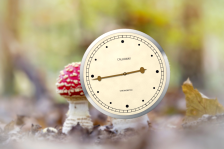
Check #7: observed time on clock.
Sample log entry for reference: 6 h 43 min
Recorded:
2 h 44 min
